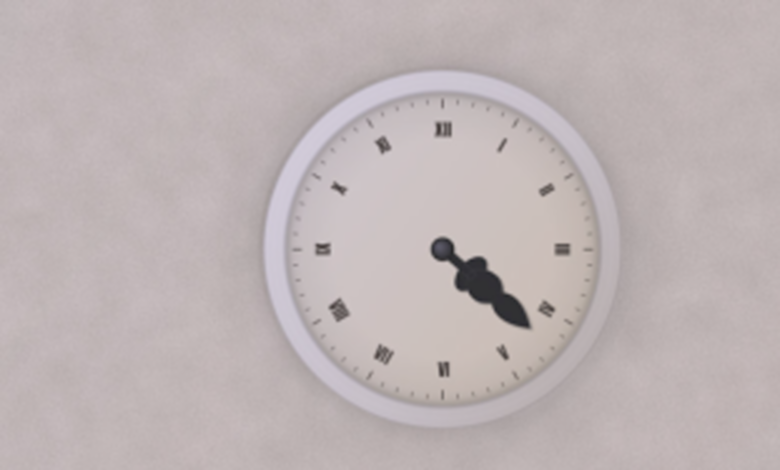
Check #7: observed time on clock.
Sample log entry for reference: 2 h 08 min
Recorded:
4 h 22 min
